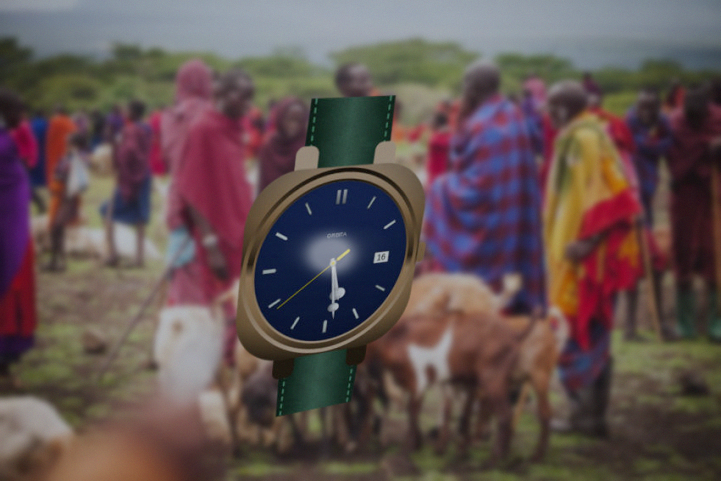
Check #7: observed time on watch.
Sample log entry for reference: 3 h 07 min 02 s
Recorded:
5 h 28 min 39 s
